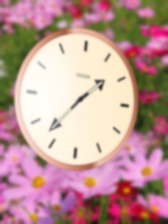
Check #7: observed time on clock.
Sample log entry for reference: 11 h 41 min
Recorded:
1 h 37 min
